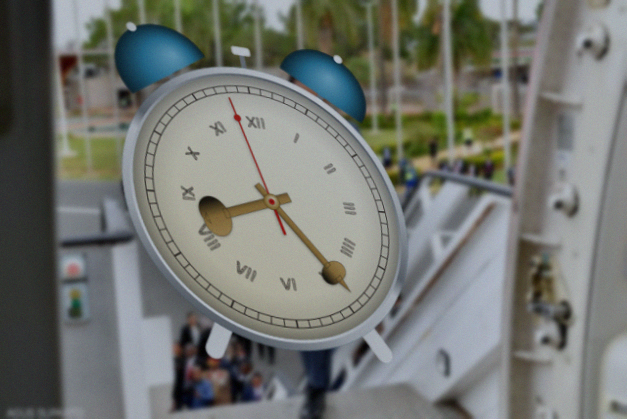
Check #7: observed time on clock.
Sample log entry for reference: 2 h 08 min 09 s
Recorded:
8 h 23 min 58 s
